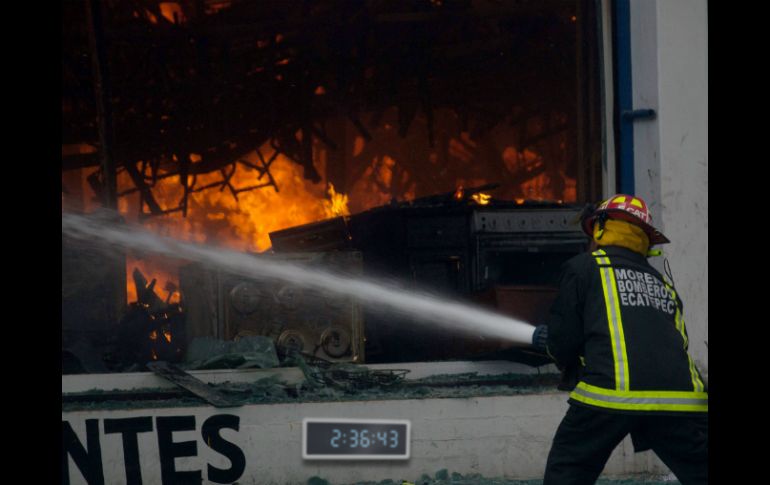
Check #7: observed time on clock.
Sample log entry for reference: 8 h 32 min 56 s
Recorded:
2 h 36 min 43 s
